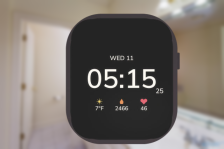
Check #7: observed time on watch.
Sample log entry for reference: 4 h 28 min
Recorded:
5 h 15 min
